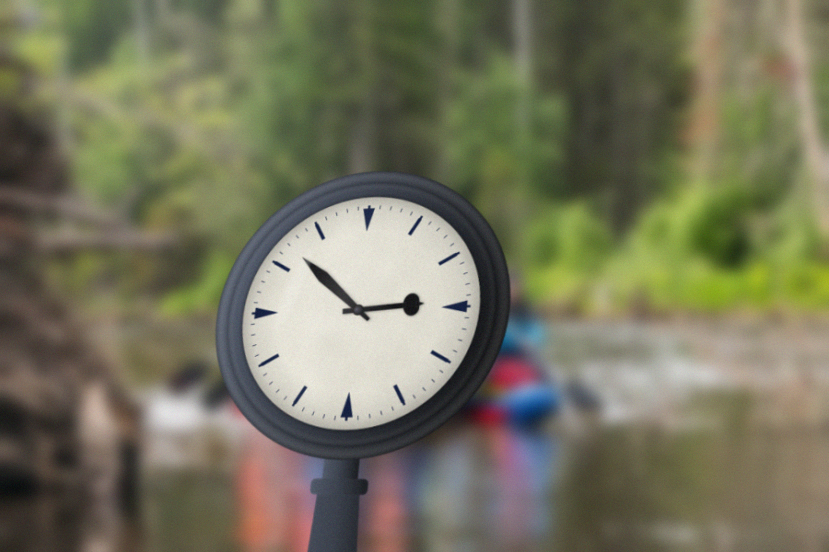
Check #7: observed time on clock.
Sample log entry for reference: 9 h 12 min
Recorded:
2 h 52 min
